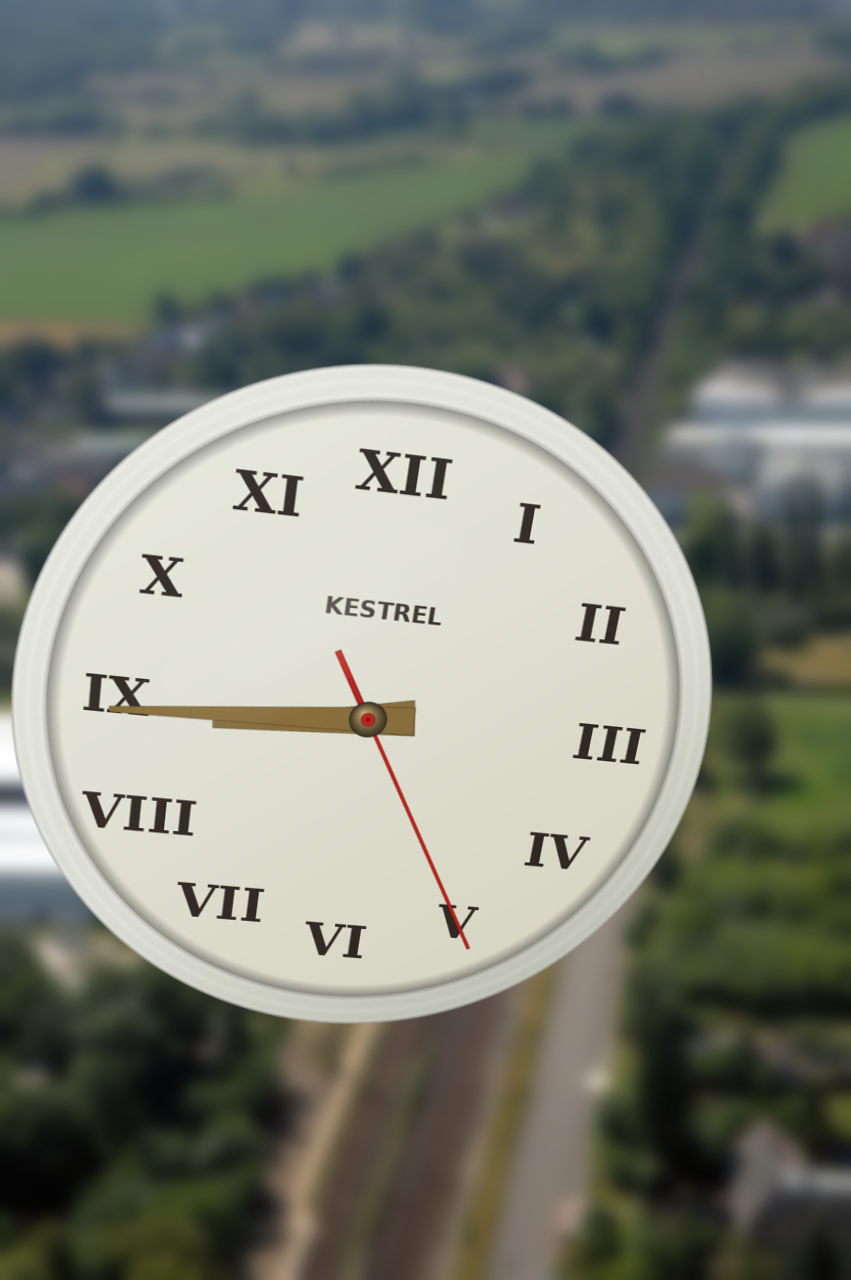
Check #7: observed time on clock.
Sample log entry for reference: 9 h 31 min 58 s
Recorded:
8 h 44 min 25 s
